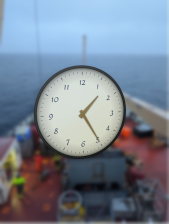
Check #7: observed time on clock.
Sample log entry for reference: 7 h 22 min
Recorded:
1 h 25 min
